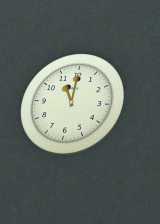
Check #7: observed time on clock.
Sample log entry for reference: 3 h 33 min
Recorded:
11 h 00 min
